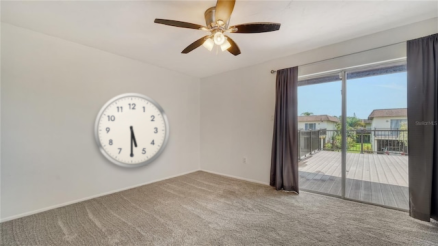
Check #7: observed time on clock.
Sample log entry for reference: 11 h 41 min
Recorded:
5 h 30 min
